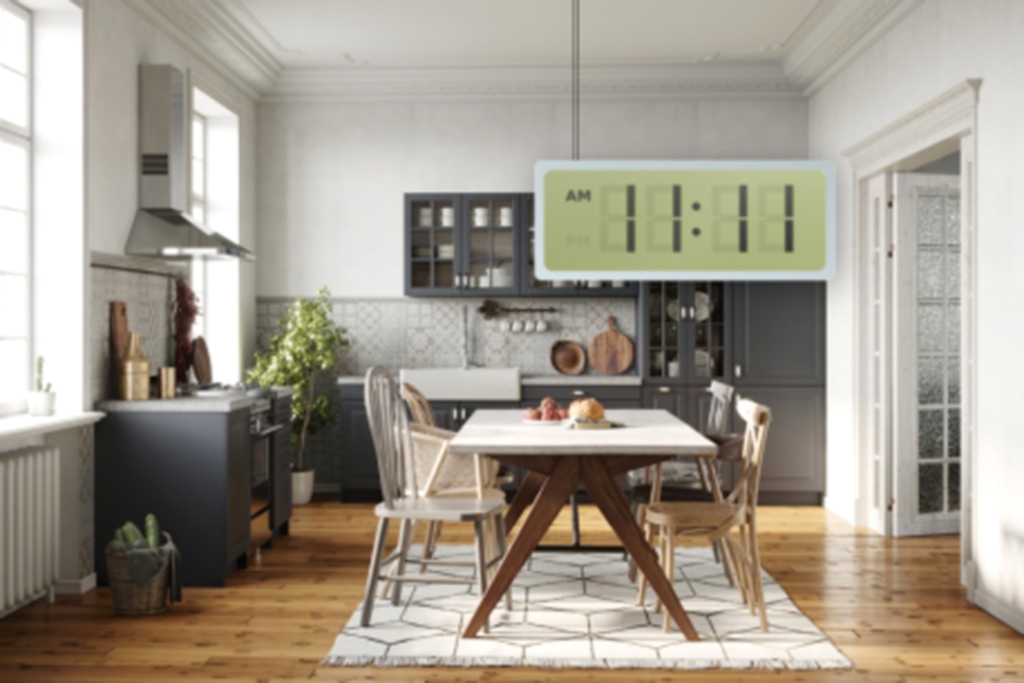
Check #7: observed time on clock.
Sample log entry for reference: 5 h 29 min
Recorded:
11 h 11 min
